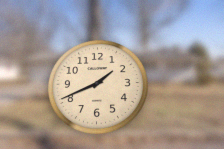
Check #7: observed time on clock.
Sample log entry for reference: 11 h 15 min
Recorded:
1 h 41 min
